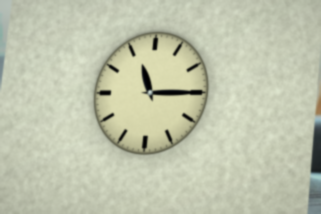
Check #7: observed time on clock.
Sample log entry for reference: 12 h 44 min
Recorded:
11 h 15 min
